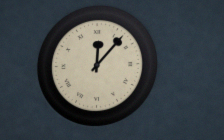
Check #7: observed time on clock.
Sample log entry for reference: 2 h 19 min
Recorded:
12 h 07 min
